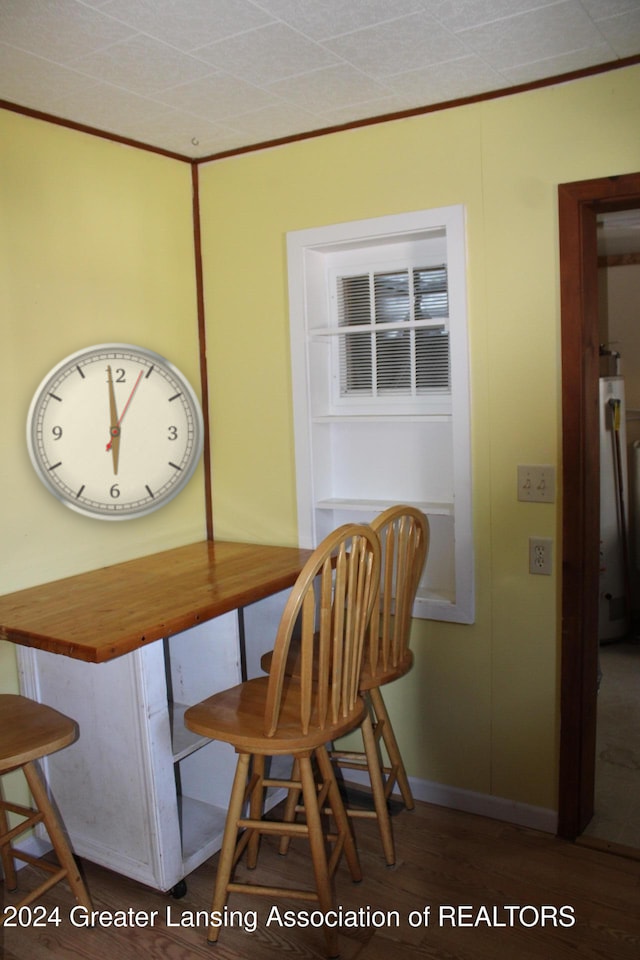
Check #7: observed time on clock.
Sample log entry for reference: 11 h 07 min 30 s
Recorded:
5 h 59 min 04 s
